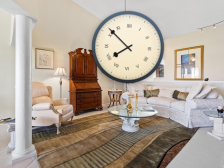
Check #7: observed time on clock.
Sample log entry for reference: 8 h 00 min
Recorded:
7 h 52 min
